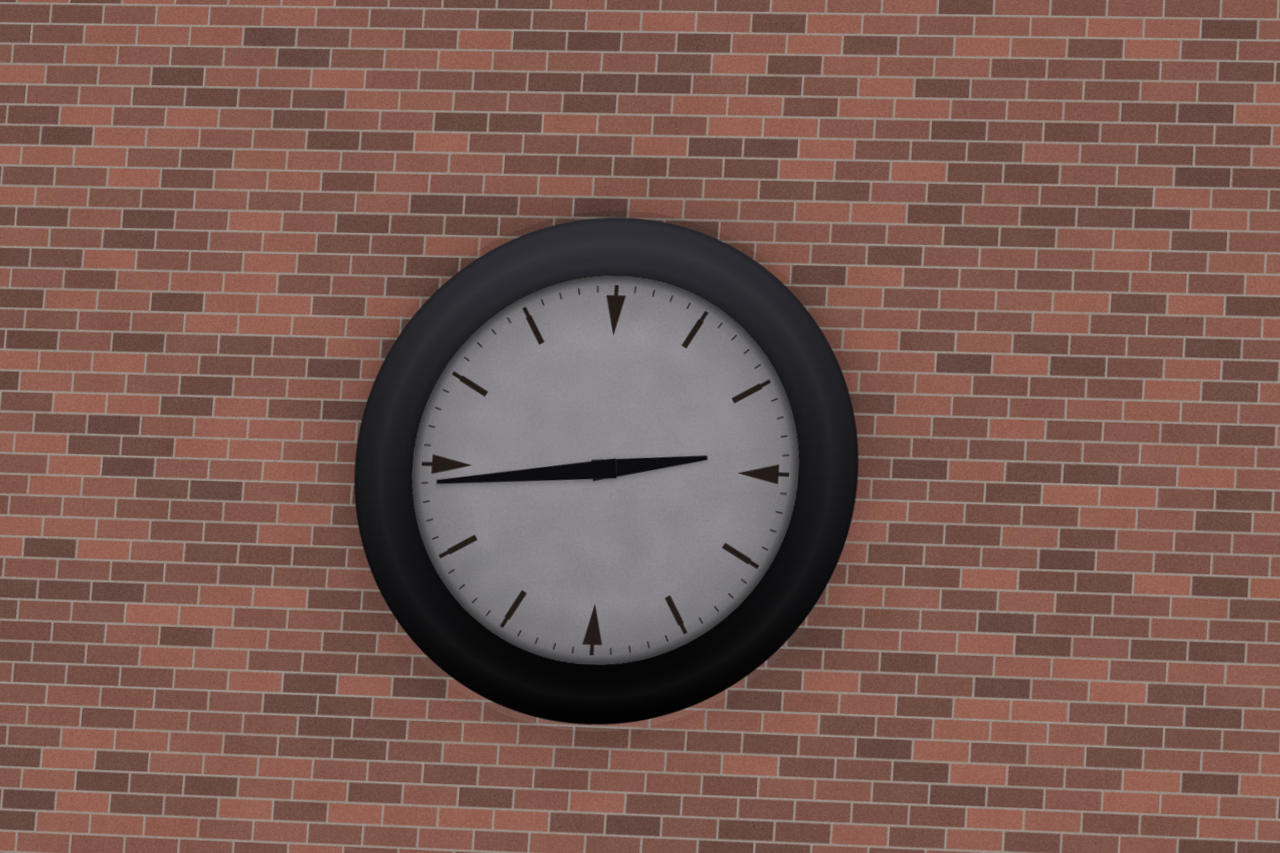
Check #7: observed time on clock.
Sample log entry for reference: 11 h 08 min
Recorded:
2 h 44 min
